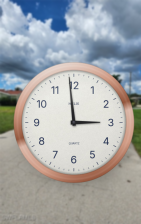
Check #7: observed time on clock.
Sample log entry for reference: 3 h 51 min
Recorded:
2 h 59 min
